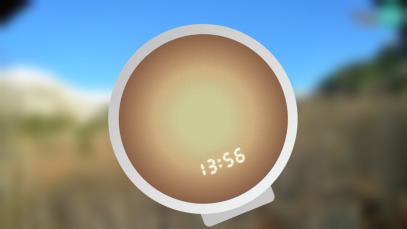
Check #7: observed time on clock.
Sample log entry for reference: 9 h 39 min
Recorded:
13 h 56 min
